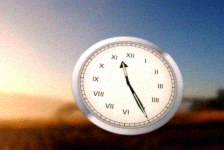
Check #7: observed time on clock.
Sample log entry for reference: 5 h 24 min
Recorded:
11 h 25 min
